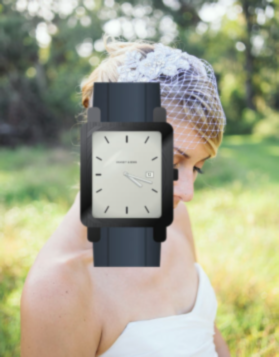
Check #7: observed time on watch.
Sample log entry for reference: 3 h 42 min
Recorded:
4 h 18 min
